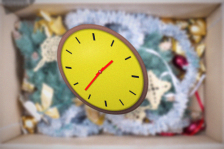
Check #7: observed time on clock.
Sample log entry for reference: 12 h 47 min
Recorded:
1 h 37 min
